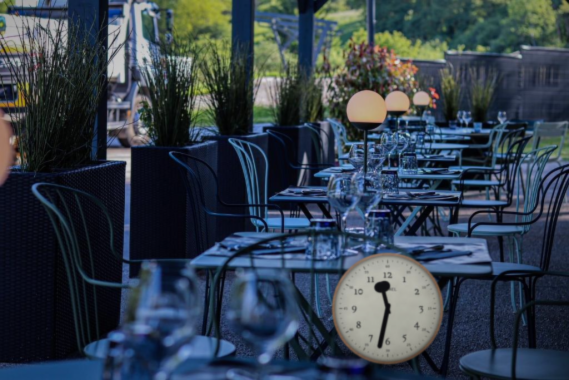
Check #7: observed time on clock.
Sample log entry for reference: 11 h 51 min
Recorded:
11 h 32 min
